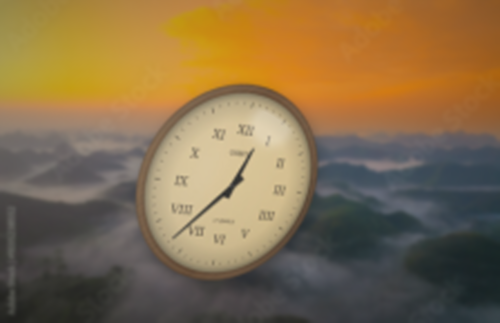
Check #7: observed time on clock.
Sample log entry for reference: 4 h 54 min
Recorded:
12 h 37 min
